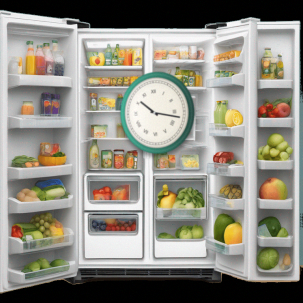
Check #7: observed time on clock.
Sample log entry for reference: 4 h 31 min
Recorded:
10 h 17 min
